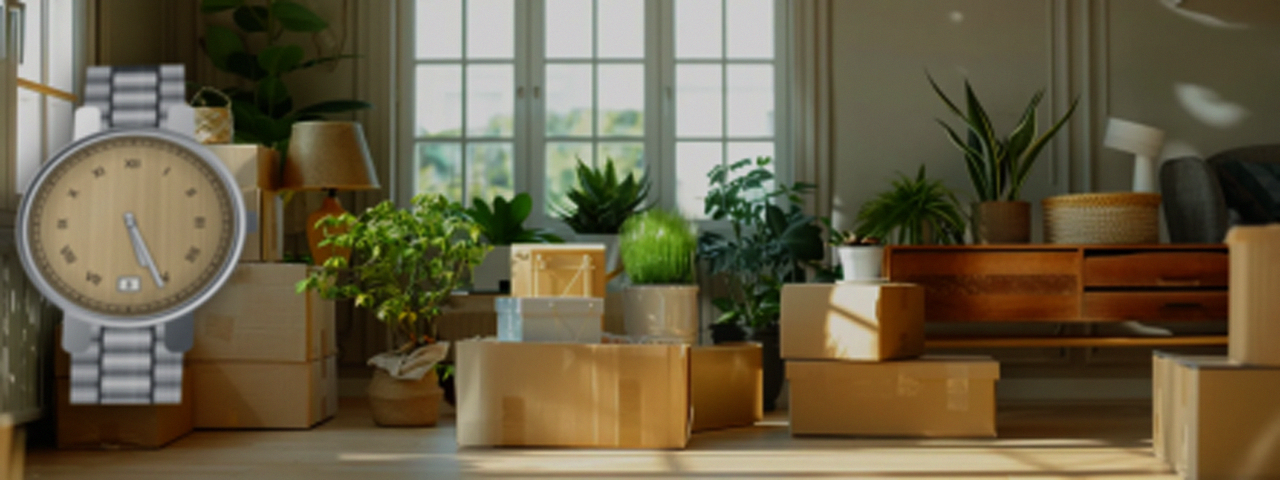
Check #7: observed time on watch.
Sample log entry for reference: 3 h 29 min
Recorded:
5 h 26 min
